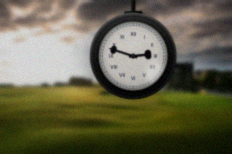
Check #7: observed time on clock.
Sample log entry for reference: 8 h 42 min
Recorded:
2 h 48 min
